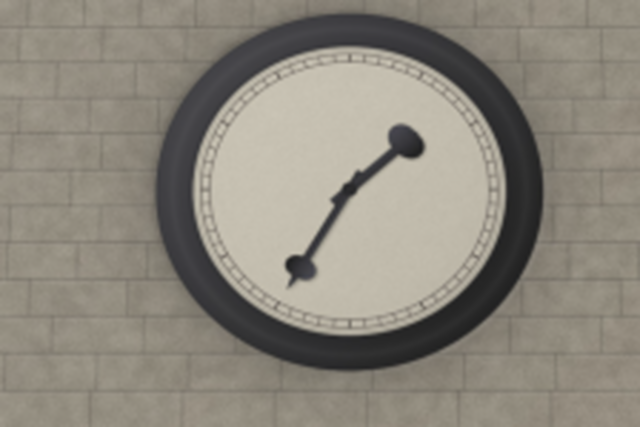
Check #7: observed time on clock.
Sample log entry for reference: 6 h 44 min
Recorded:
1 h 35 min
